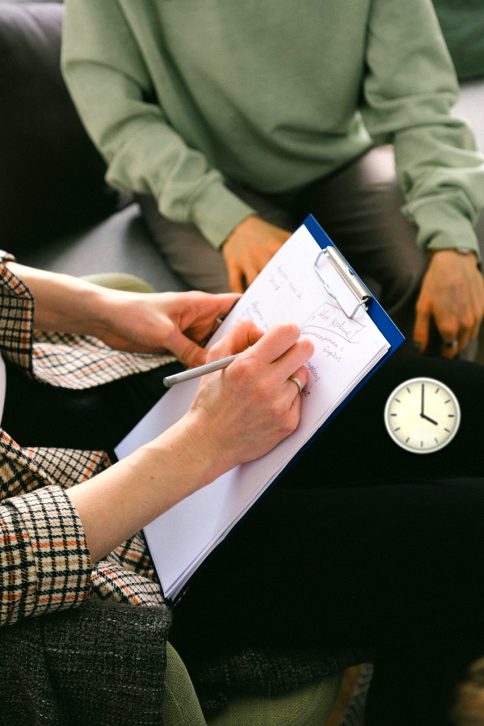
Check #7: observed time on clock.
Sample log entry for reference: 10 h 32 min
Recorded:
4 h 00 min
